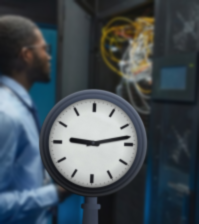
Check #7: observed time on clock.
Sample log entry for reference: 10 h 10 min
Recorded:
9 h 13 min
